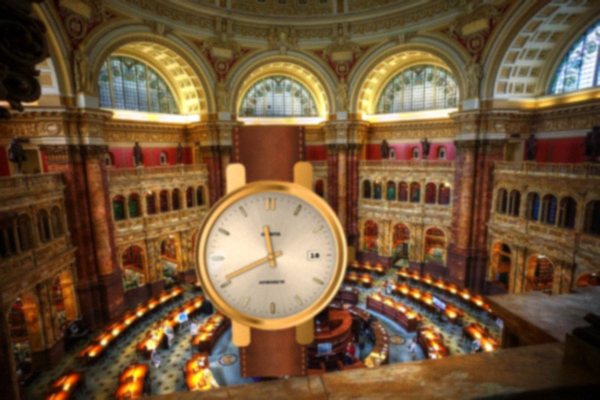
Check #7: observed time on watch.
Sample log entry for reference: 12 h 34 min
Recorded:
11 h 41 min
